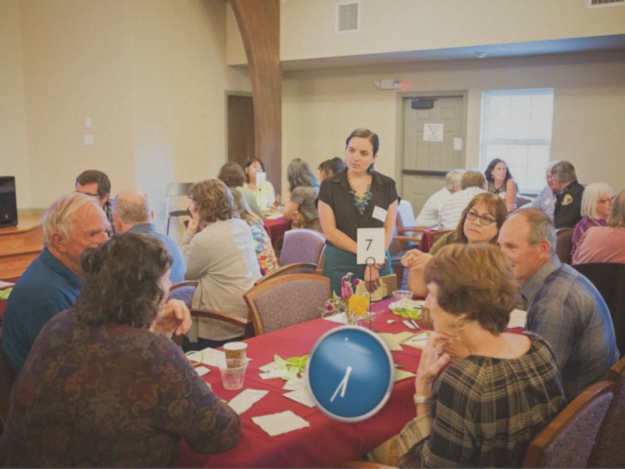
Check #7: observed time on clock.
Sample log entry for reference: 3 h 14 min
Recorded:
6 h 36 min
